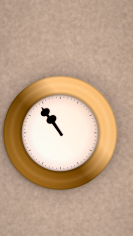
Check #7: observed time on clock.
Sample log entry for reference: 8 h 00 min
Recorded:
10 h 54 min
